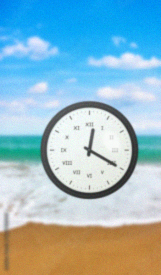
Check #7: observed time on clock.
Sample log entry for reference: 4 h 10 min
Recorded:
12 h 20 min
